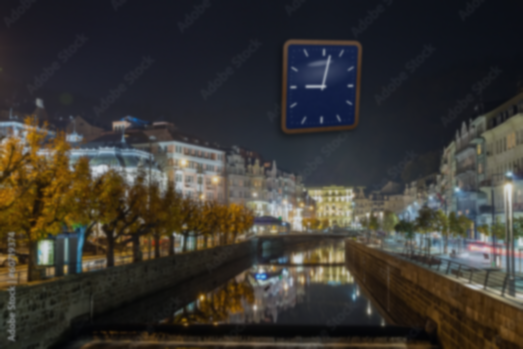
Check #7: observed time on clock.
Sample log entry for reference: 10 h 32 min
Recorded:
9 h 02 min
